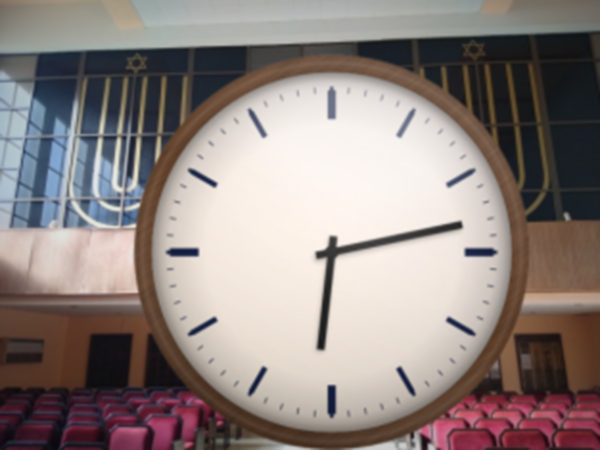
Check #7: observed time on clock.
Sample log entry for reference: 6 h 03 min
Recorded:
6 h 13 min
